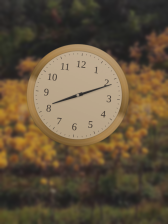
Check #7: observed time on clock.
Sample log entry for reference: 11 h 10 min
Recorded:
8 h 11 min
